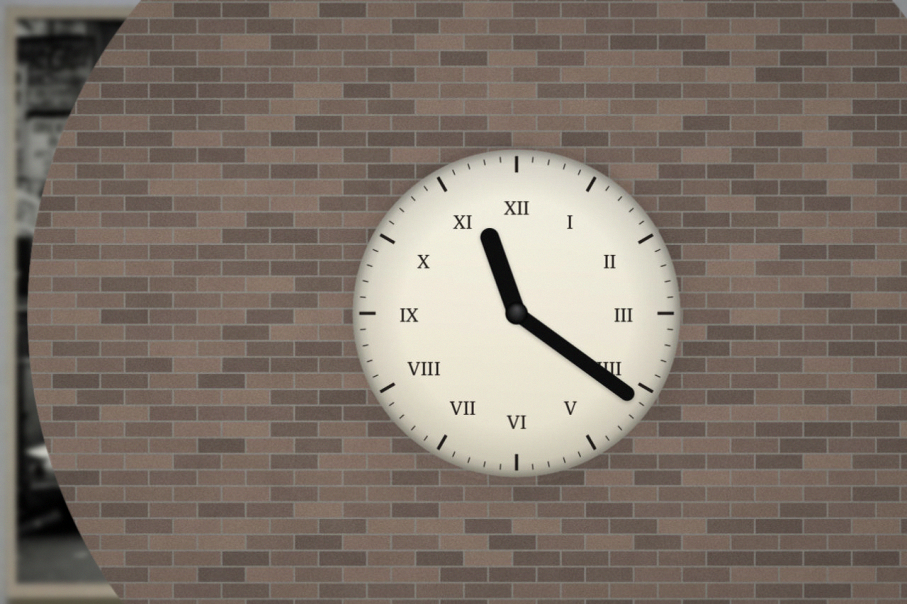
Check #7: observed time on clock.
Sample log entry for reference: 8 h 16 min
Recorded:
11 h 21 min
